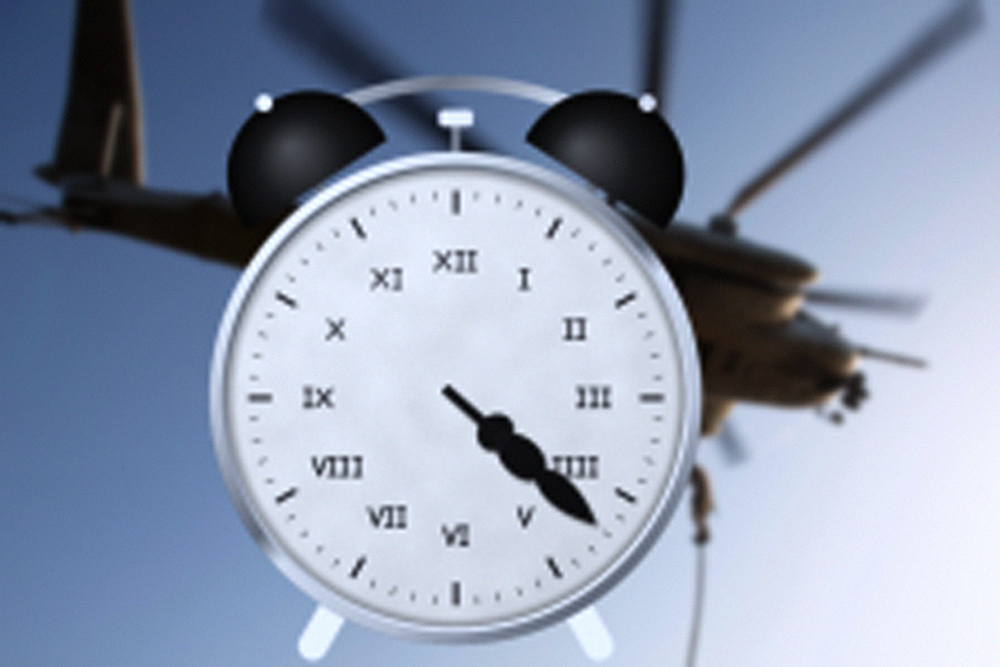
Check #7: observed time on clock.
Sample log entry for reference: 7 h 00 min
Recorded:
4 h 22 min
